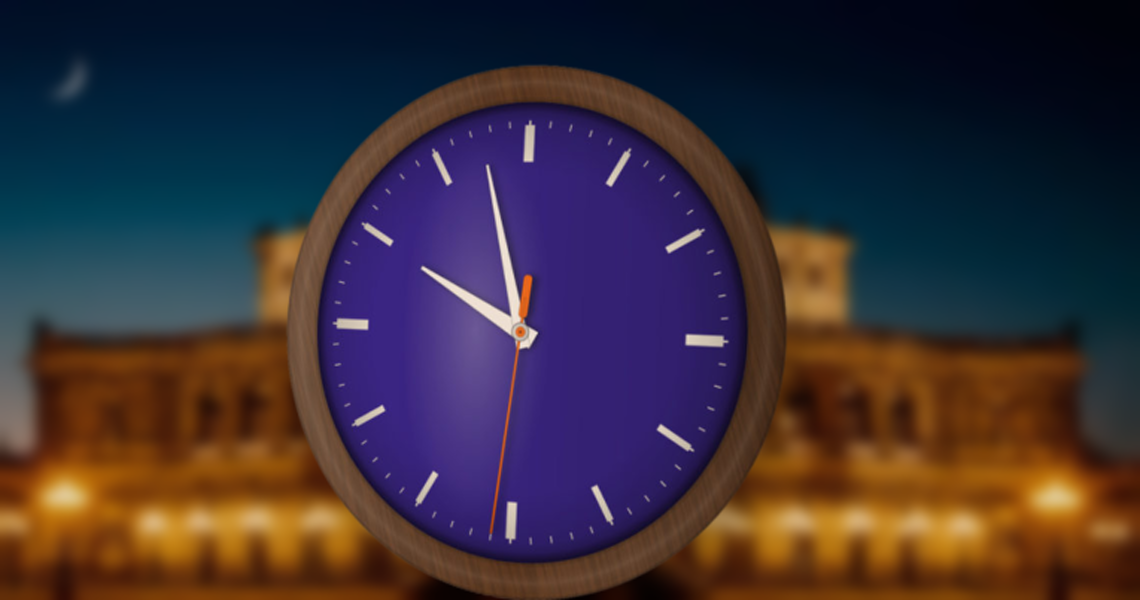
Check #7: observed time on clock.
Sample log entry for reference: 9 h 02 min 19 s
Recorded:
9 h 57 min 31 s
